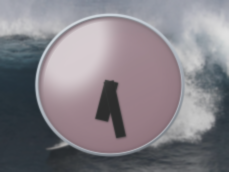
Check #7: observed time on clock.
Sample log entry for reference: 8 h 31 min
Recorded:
6 h 28 min
